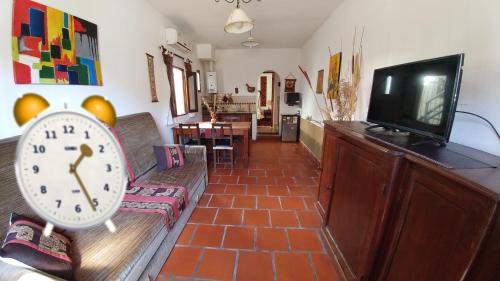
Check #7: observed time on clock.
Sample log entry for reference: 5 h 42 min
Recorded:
1 h 26 min
